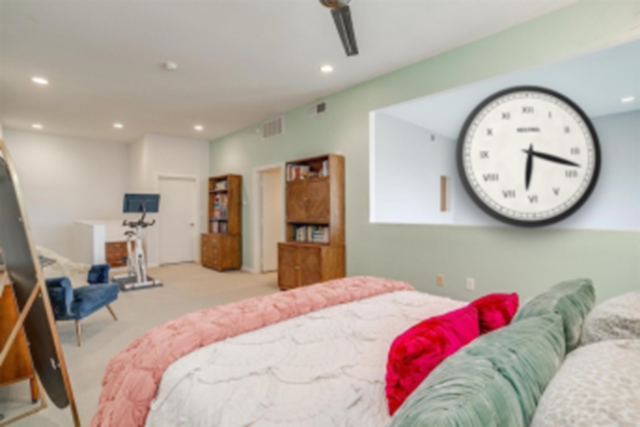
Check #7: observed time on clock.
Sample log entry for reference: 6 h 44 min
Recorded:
6 h 18 min
